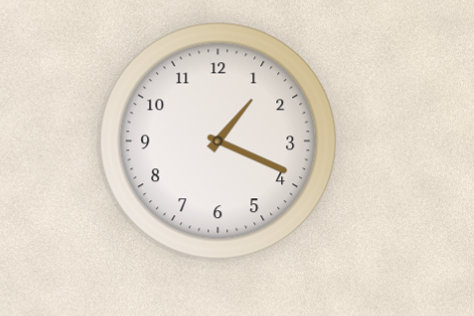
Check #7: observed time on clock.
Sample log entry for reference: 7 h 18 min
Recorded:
1 h 19 min
